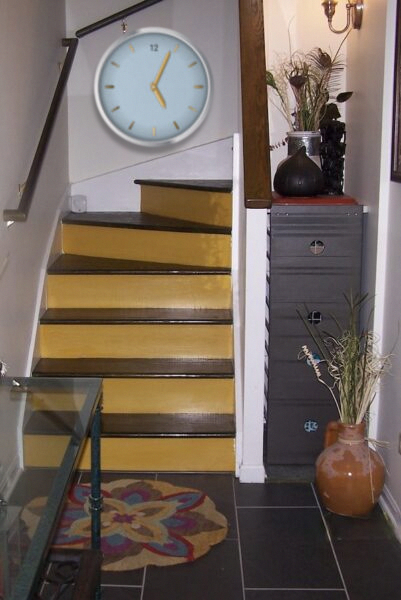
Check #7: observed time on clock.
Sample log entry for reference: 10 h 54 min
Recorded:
5 h 04 min
